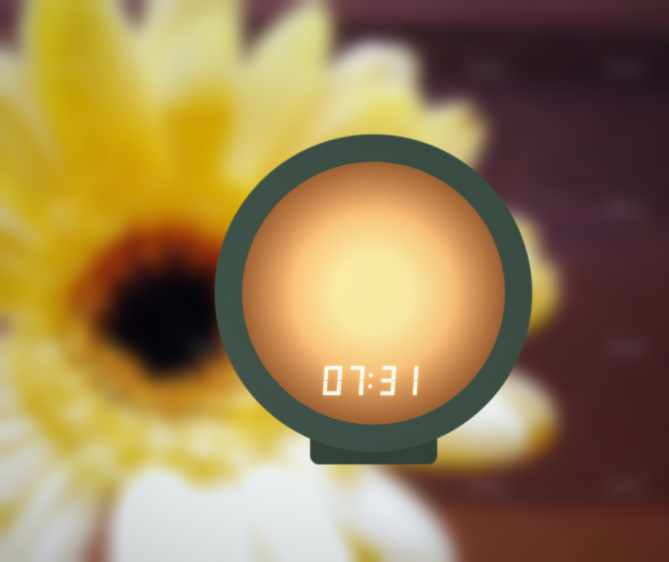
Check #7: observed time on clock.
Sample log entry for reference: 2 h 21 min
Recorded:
7 h 31 min
